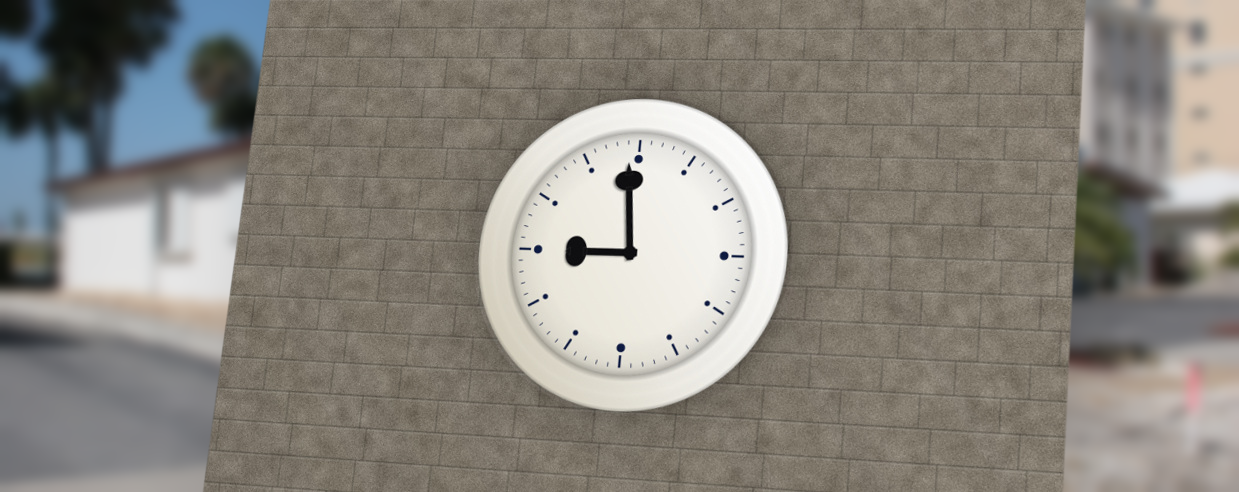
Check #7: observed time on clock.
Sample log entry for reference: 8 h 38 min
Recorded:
8 h 59 min
